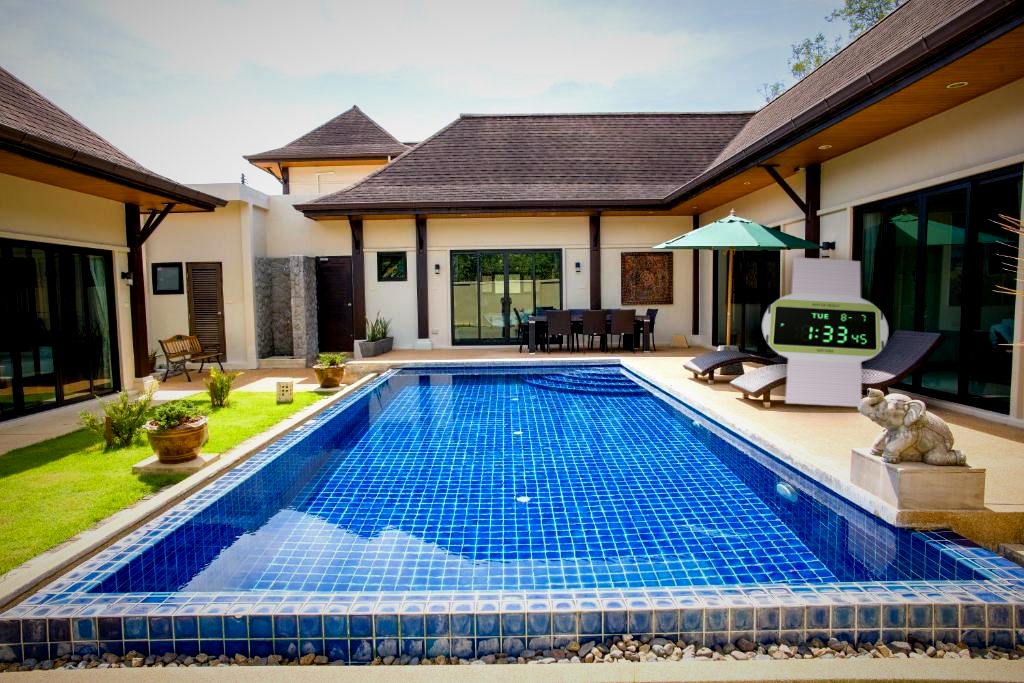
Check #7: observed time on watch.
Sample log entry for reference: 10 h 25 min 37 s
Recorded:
1 h 33 min 45 s
